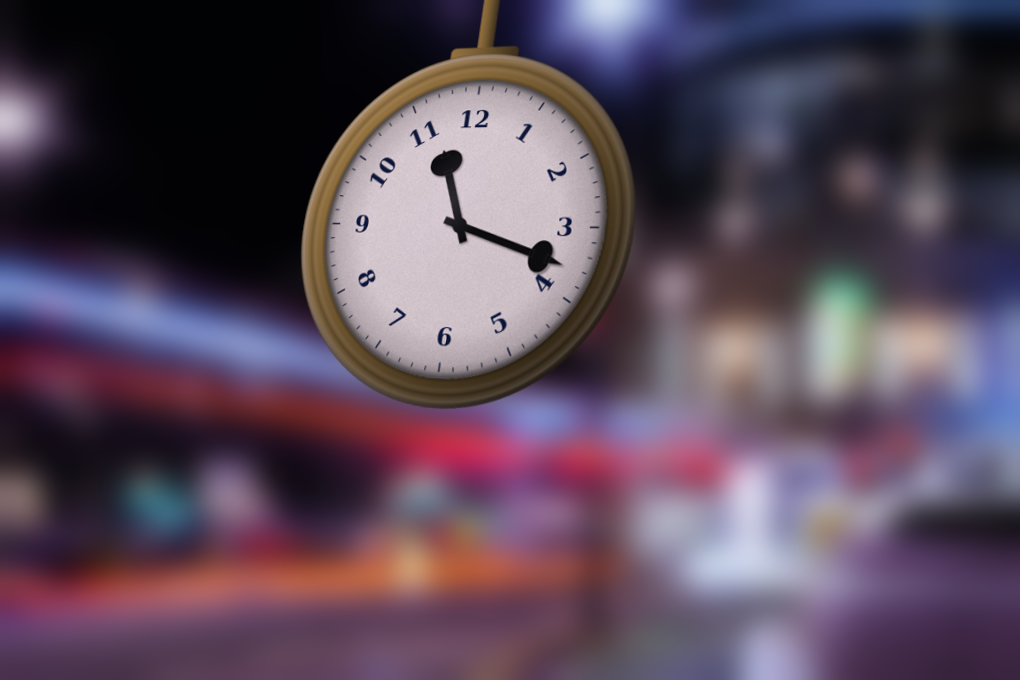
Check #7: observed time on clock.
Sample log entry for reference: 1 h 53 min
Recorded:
11 h 18 min
